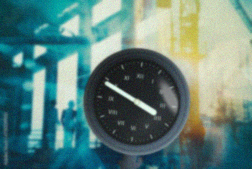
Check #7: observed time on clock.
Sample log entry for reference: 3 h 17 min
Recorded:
3 h 49 min
